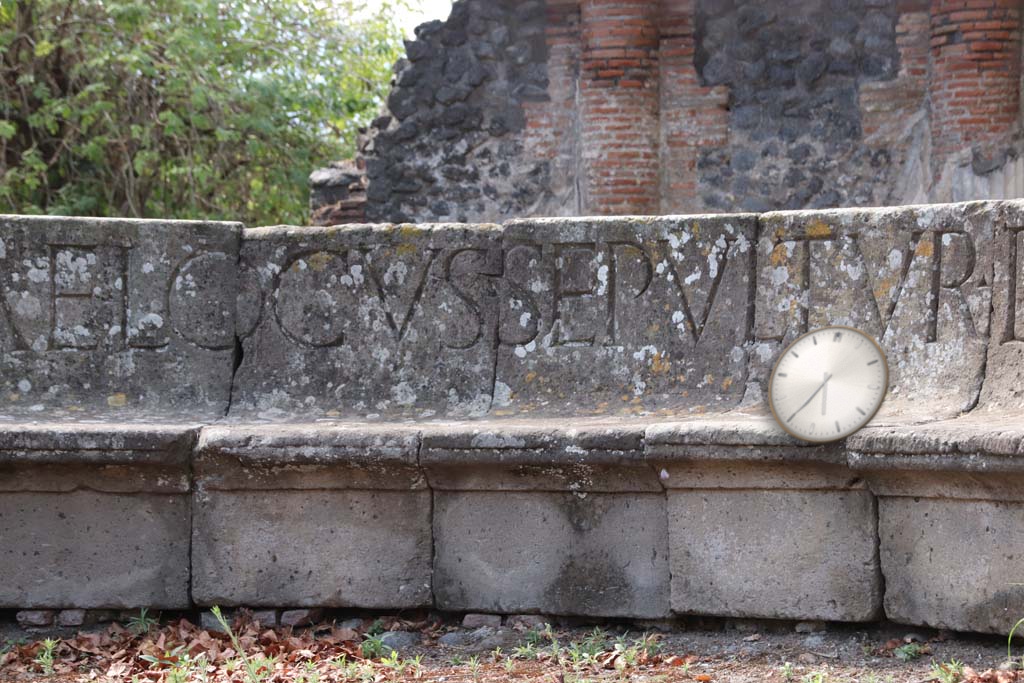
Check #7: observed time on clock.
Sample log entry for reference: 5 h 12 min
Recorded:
5 h 35 min
